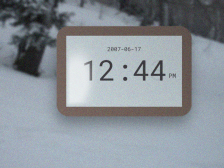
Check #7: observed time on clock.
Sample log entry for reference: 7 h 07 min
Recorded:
12 h 44 min
